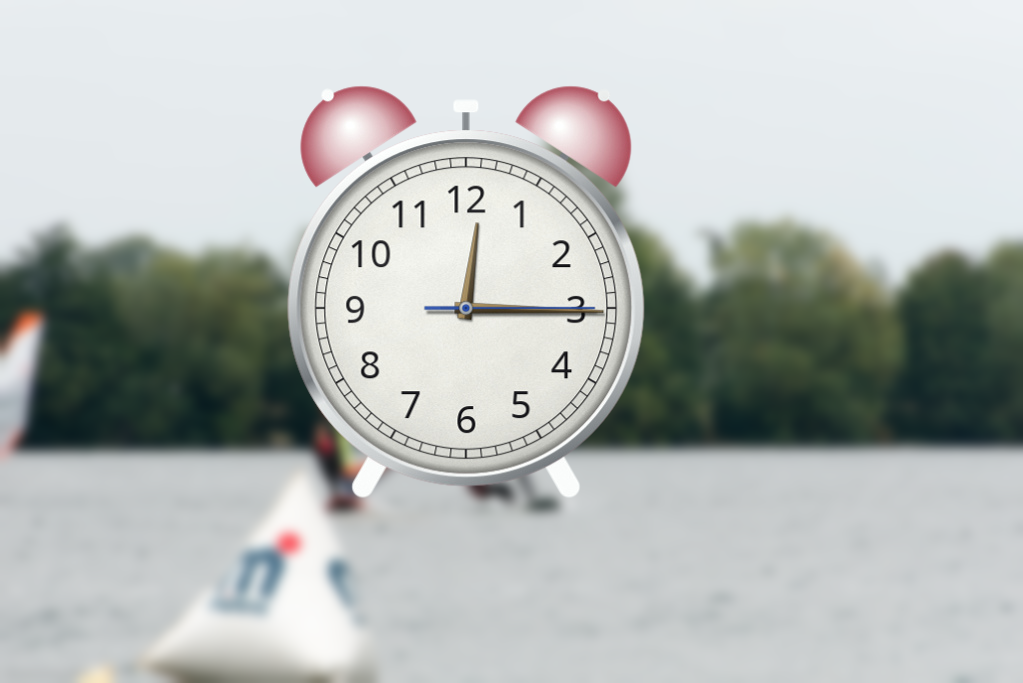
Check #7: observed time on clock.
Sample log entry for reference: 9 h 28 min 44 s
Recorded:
12 h 15 min 15 s
